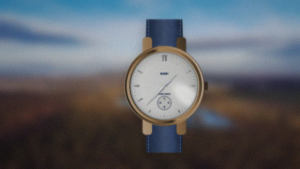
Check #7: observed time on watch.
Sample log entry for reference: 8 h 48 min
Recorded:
1 h 37 min
